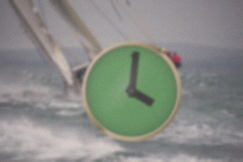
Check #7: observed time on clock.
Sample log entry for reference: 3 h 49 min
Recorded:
4 h 01 min
